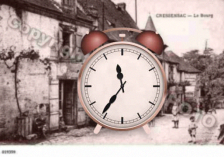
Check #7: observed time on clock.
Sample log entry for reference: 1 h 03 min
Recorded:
11 h 36 min
